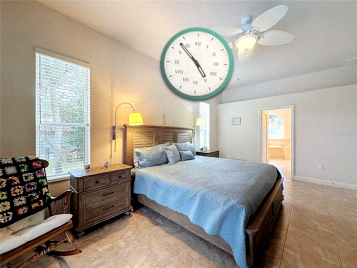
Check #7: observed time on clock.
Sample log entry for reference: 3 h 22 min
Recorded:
4 h 53 min
